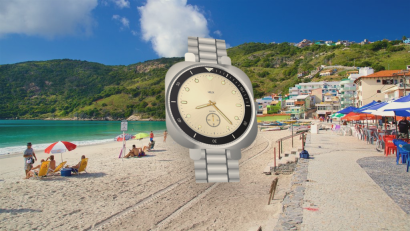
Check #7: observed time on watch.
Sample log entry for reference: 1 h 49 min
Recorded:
8 h 23 min
